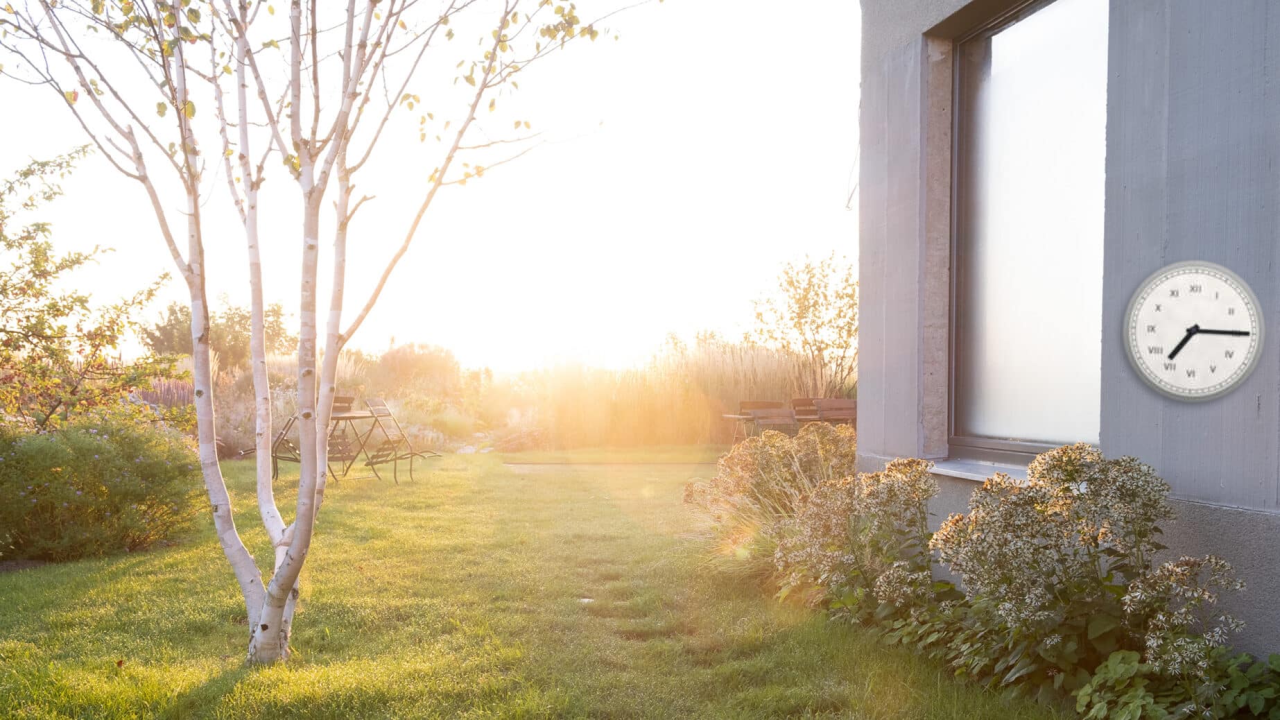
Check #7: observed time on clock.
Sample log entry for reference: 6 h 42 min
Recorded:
7 h 15 min
